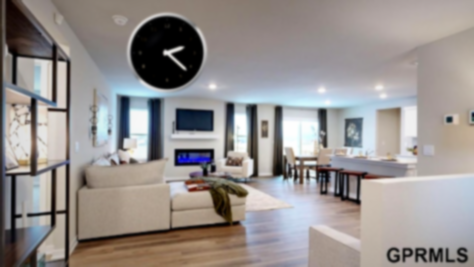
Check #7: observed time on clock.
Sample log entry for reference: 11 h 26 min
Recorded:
2 h 22 min
